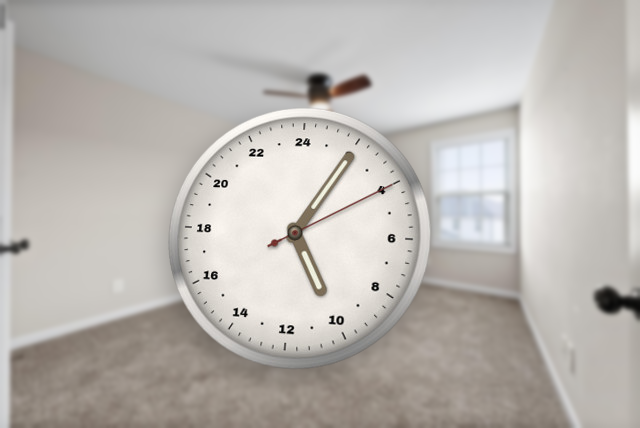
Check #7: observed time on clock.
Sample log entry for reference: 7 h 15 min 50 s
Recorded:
10 h 05 min 10 s
